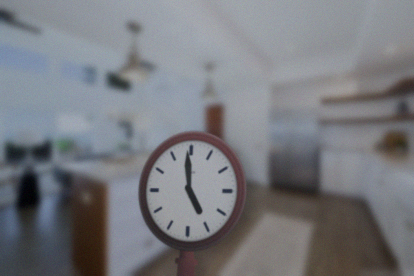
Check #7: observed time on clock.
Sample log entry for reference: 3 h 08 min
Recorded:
4 h 59 min
